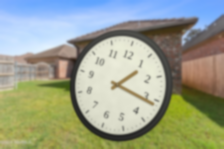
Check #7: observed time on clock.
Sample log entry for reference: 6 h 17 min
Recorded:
1 h 16 min
